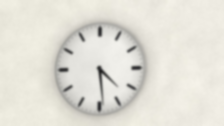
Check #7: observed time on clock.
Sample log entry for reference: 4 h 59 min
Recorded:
4 h 29 min
